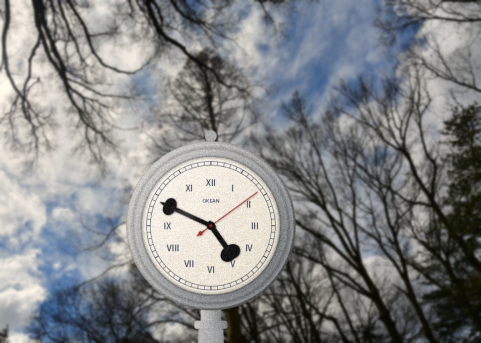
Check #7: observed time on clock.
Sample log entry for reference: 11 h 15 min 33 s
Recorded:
4 h 49 min 09 s
